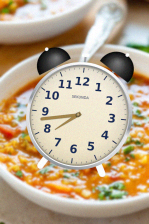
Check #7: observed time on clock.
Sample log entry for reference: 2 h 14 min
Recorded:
7 h 43 min
